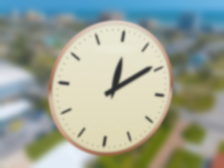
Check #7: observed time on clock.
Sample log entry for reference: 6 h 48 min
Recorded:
12 h 09 min
